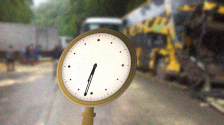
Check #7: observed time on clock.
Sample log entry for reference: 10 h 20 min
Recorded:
6 h 32 min
